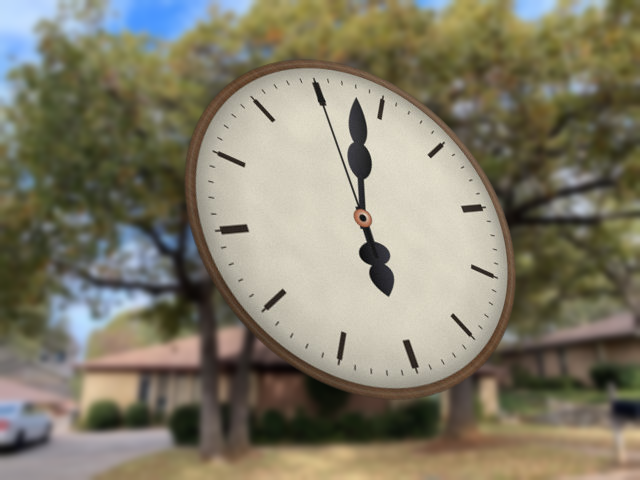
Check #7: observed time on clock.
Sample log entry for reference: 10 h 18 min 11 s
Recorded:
6 h 03 min 00 s
